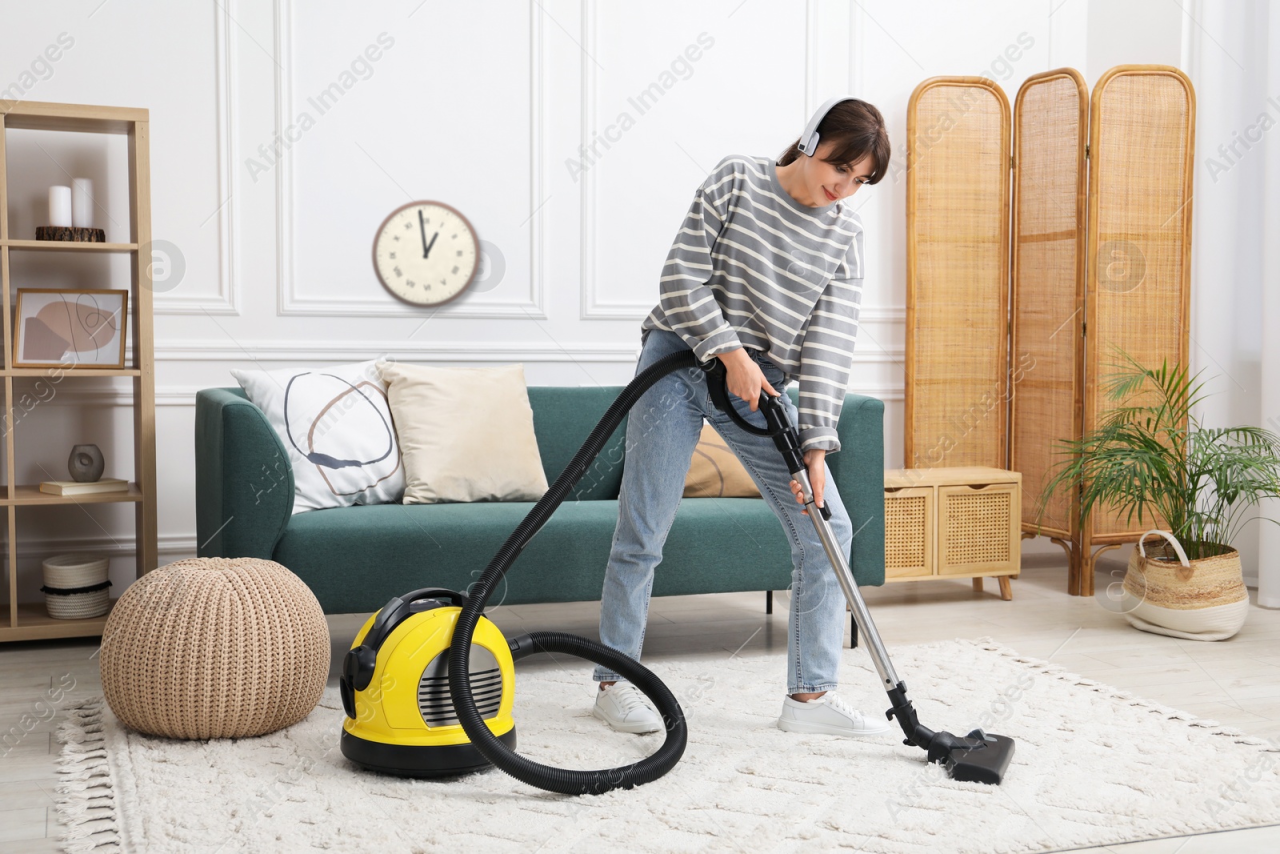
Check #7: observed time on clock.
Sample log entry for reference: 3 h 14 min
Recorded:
12 h 59 min
